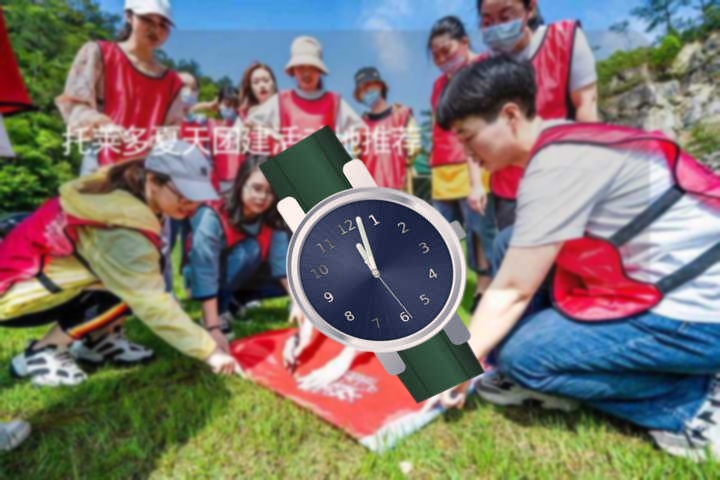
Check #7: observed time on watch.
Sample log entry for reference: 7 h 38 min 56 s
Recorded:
12 h 02 min 29 s
